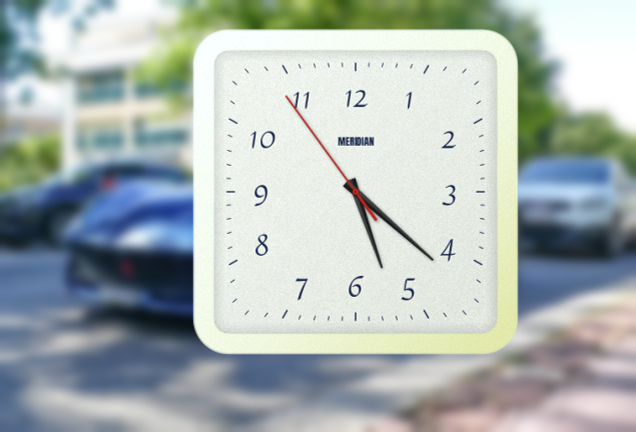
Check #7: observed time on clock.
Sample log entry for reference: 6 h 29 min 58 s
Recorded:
5 h 21 min 54 s
